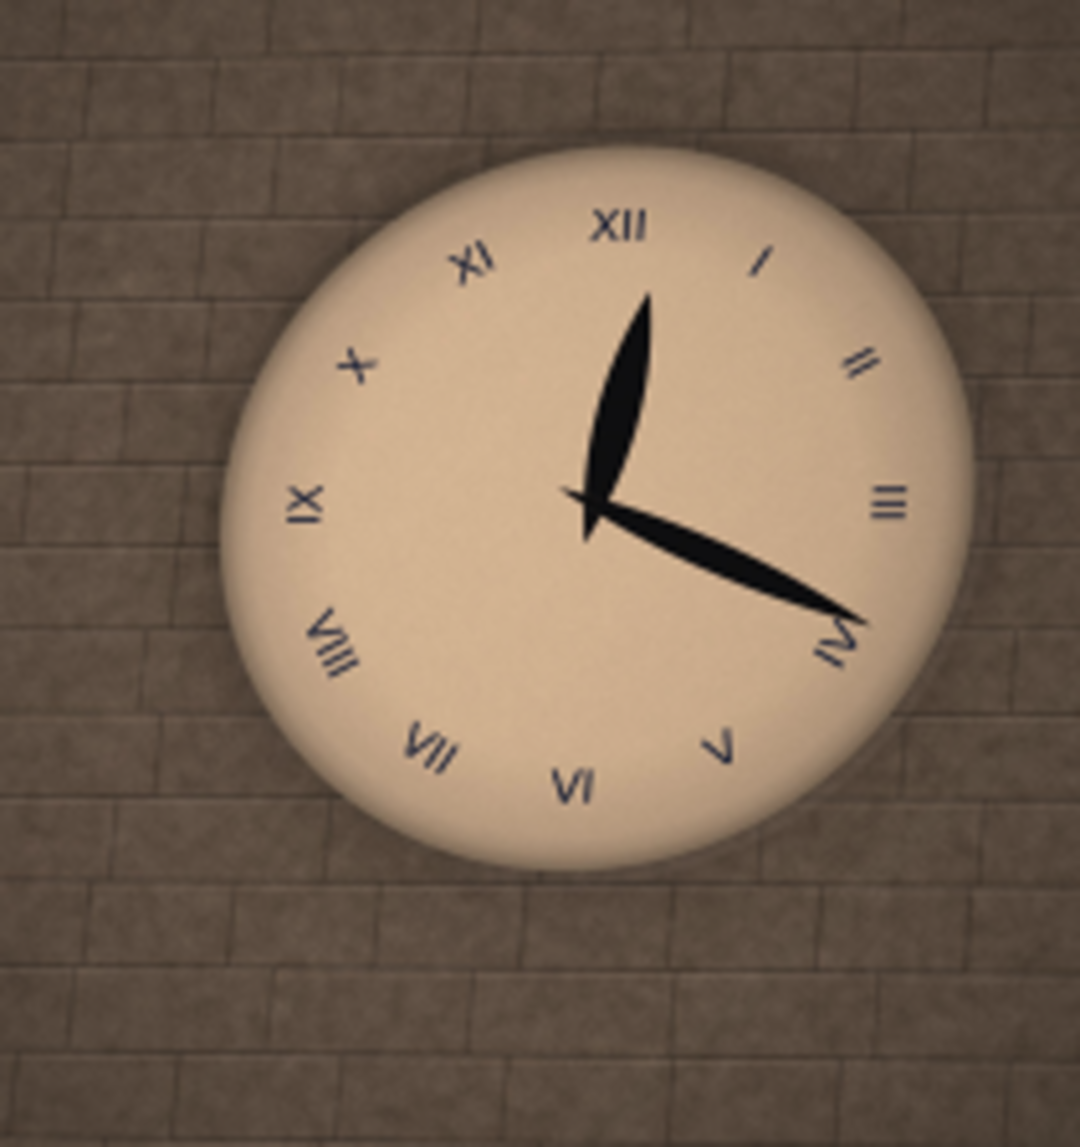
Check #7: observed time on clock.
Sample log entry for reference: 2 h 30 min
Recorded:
12 h 19 min
